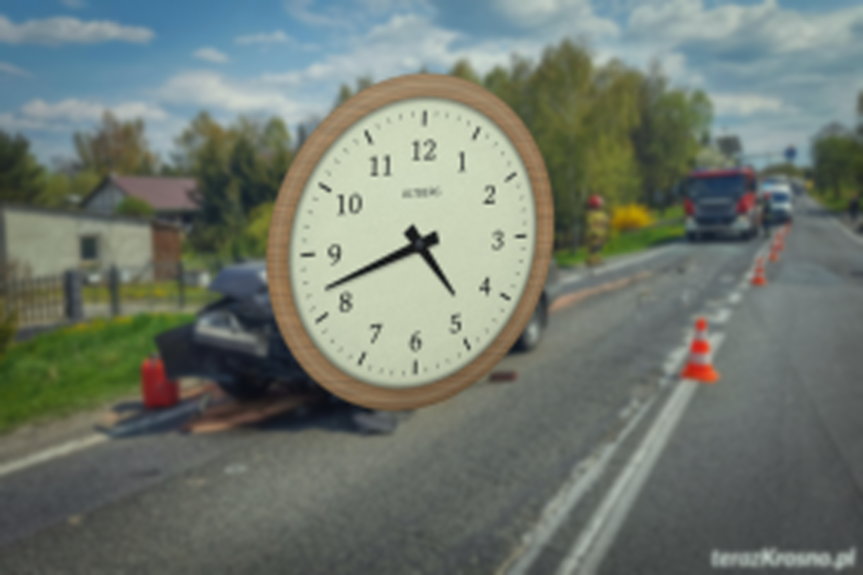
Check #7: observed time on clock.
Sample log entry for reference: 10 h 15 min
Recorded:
4 h 42 min
